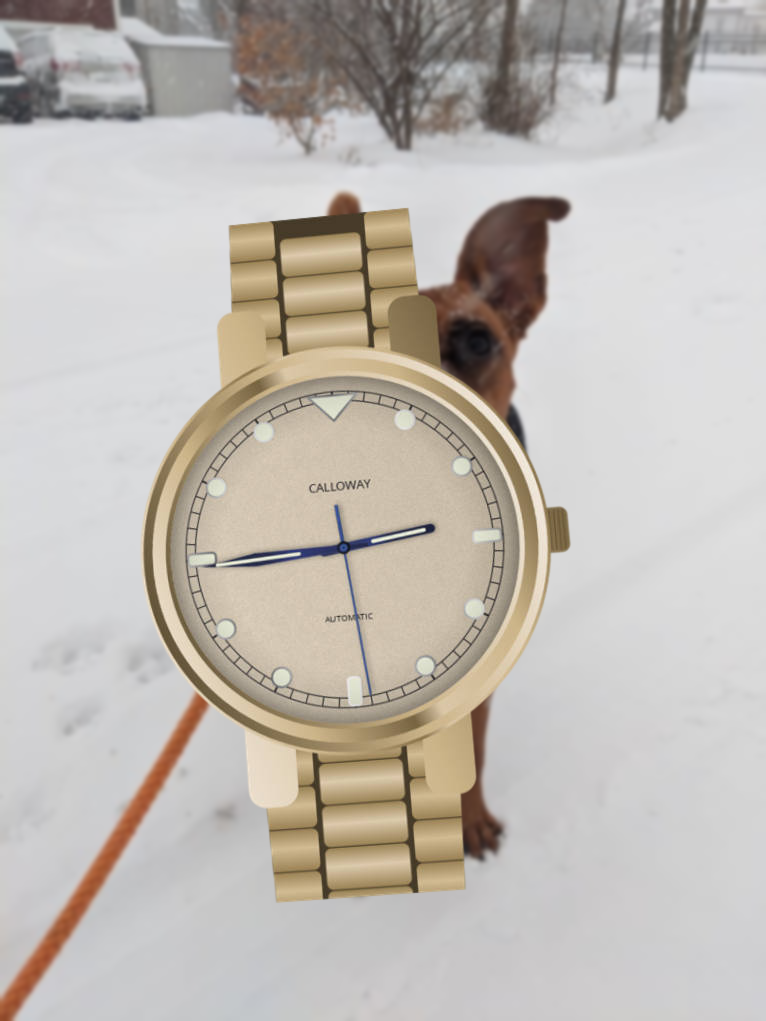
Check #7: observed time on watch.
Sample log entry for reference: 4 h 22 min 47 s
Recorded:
2 h 44 min 29 s
